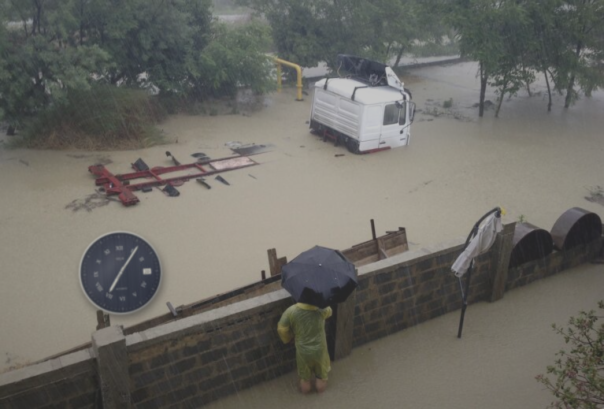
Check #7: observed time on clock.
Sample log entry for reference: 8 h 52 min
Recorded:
7 h 06 min
